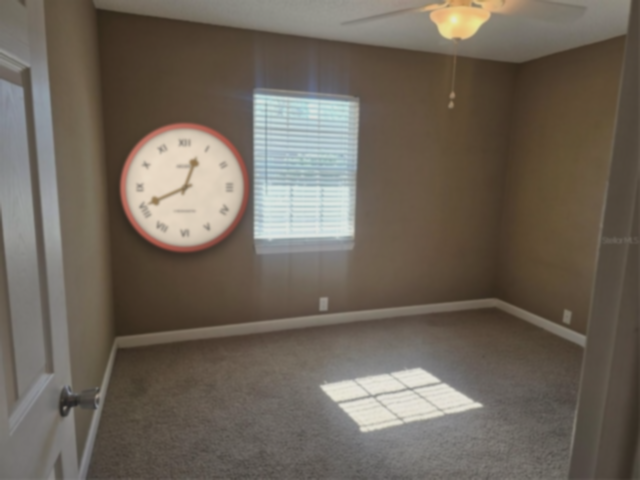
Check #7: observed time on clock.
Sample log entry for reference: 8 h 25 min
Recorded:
12 h 41 min
